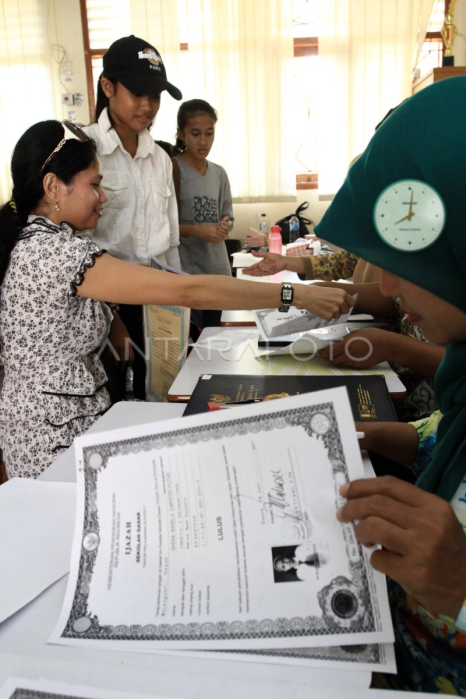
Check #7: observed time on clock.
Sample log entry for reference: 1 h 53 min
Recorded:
8 h 01 min
